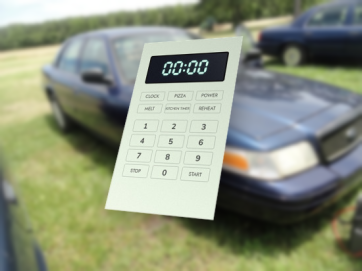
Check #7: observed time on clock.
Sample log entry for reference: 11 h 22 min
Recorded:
0 h 00 min
